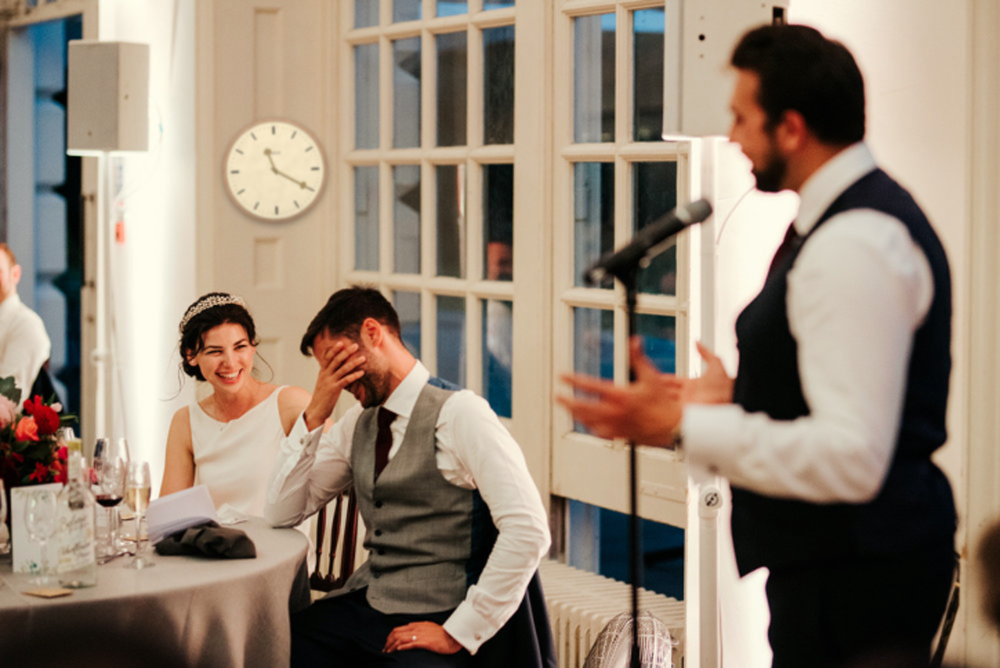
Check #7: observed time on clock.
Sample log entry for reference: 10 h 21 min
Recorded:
11 h 20 min
